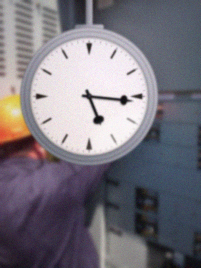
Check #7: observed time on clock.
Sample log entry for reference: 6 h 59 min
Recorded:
5 h 16 min
